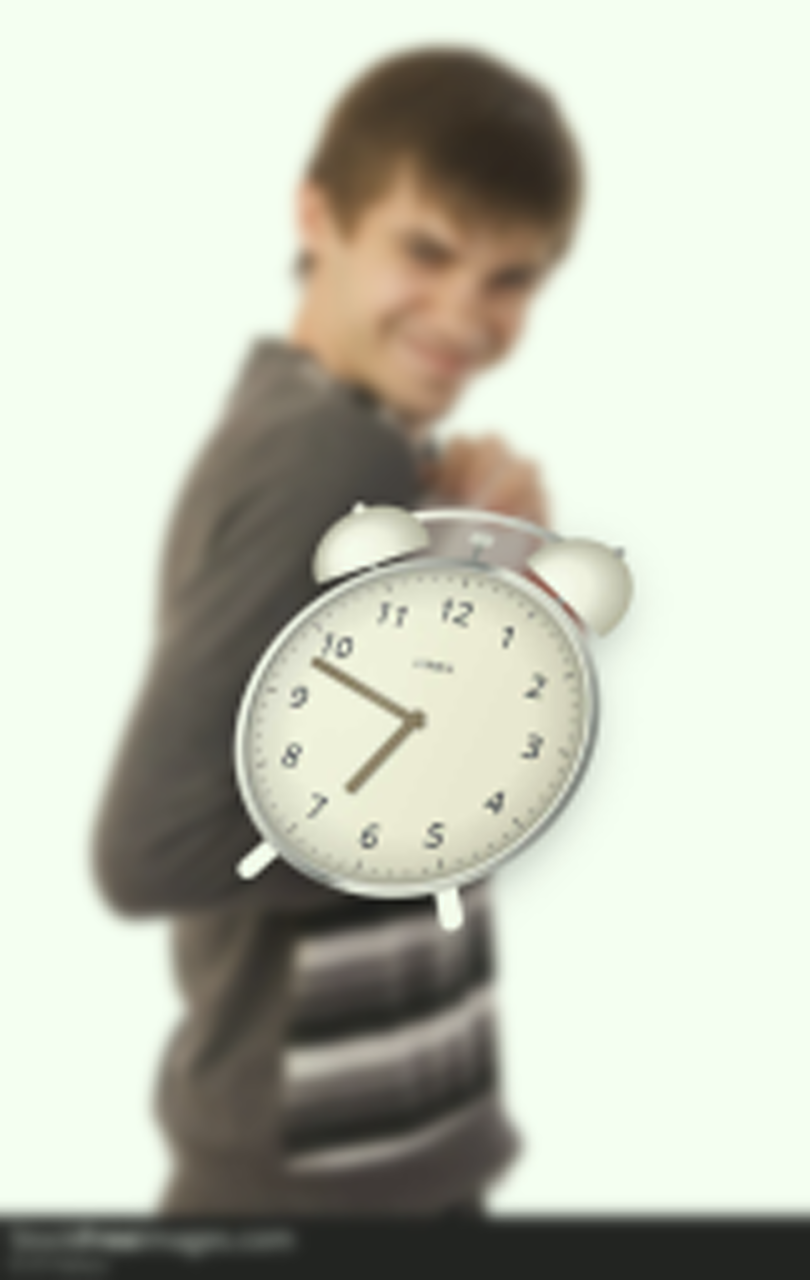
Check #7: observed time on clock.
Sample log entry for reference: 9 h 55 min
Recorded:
6 h 48 min
